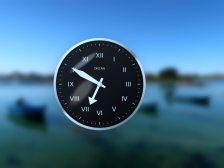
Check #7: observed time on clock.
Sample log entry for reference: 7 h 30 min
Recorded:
6 h 50 min
